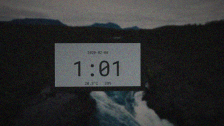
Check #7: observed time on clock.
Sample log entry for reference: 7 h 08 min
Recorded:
1 h 01 min
